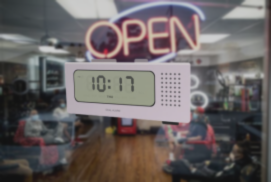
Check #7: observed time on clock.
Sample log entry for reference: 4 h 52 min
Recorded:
10 h 17 min
